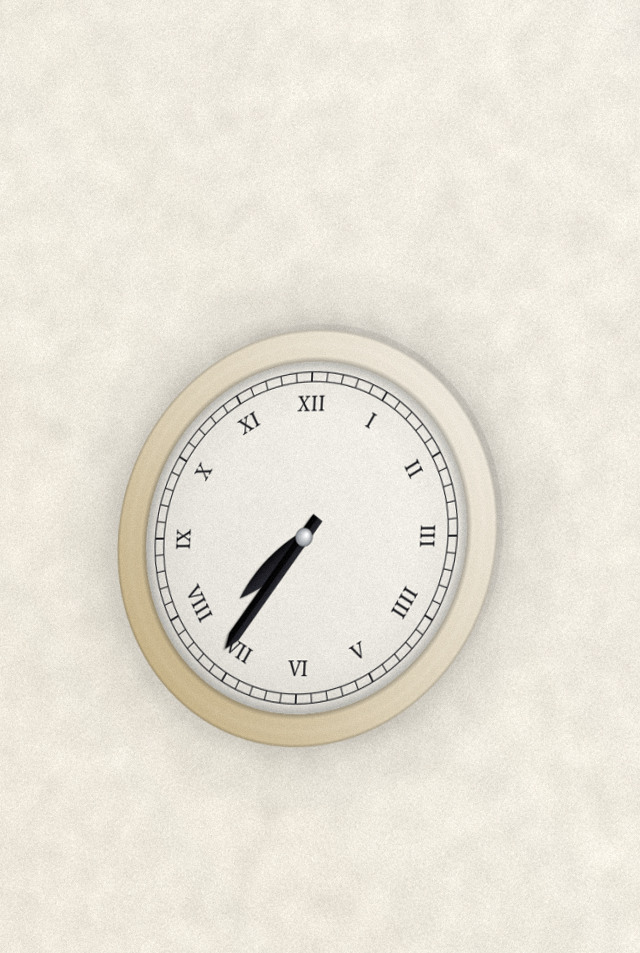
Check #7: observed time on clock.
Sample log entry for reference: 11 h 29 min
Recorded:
7 h 36 min
